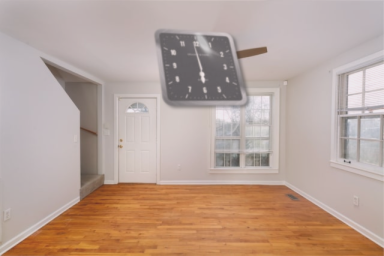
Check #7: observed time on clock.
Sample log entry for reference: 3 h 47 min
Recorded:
5 h 59 min
